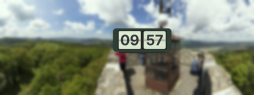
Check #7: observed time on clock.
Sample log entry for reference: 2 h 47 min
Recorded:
9 h 57 min
